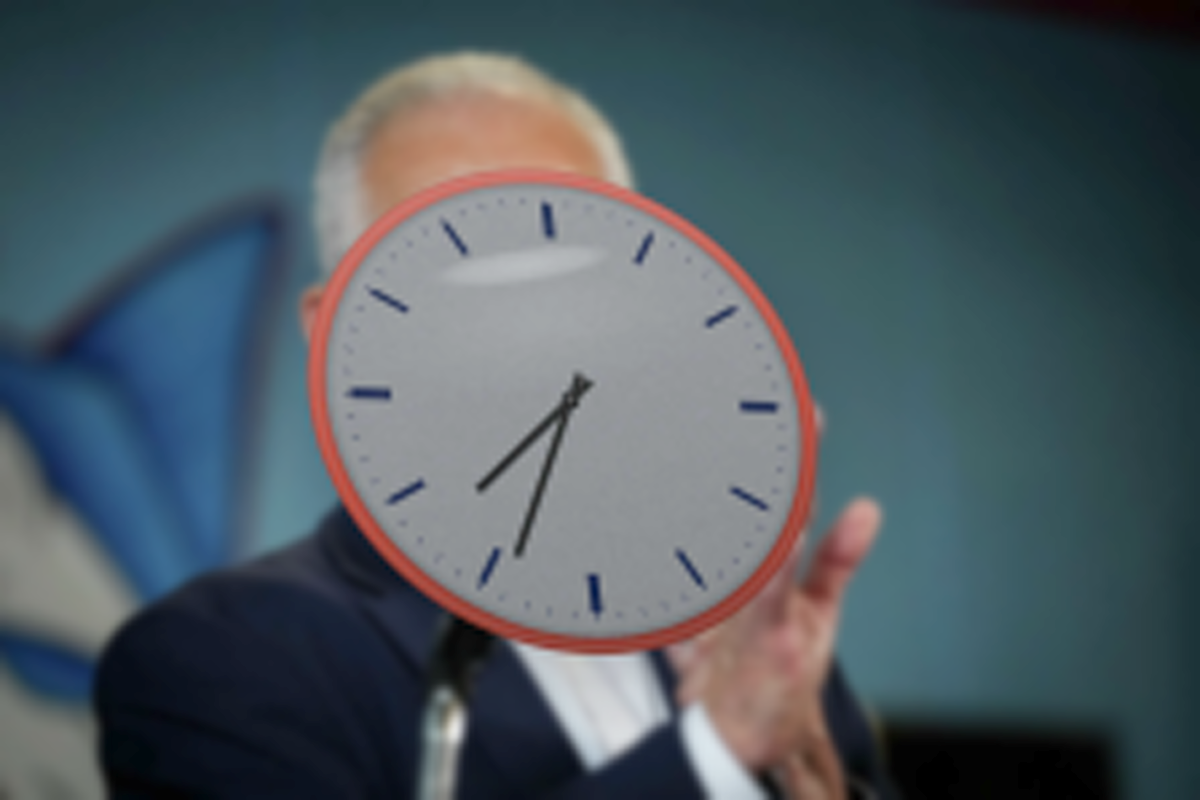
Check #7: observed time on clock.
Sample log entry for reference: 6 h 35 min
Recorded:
7 h 34 min
